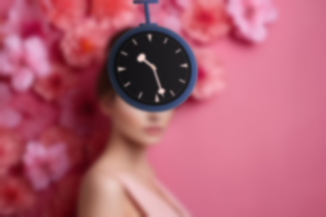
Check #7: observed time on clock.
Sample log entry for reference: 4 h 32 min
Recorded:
10 h 28 min
